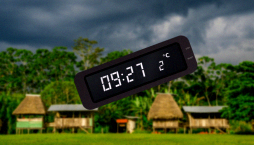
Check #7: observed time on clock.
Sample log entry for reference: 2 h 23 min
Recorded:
9 h 27 min
